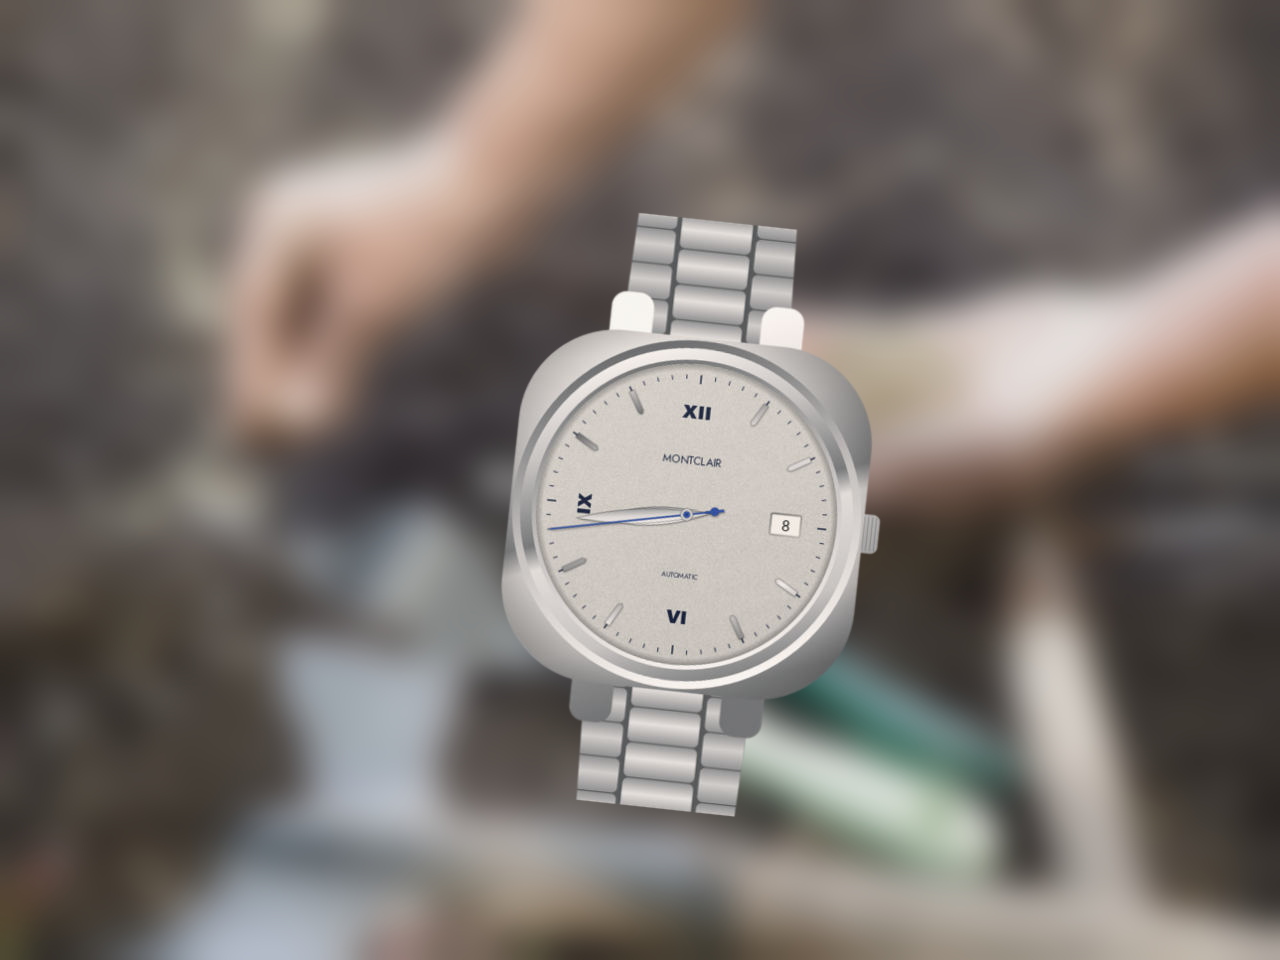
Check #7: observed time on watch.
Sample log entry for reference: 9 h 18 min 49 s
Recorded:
8 h 43 min 43 s
